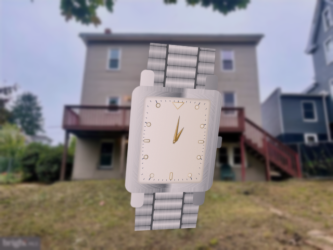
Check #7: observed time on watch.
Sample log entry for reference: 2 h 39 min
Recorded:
1 h 01 min
